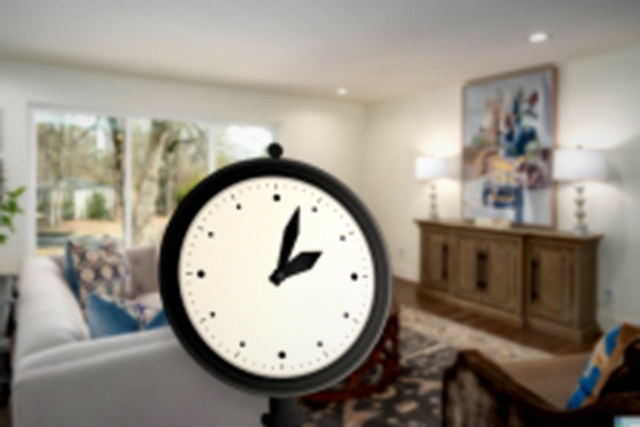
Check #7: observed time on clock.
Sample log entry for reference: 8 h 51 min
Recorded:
2 h 03 min
